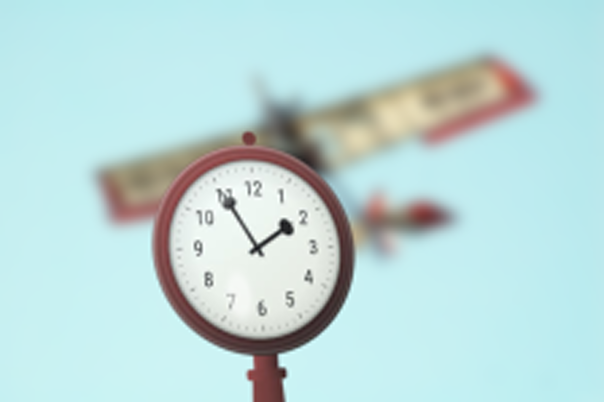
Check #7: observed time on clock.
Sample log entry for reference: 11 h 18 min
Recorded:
1 h 55 min
